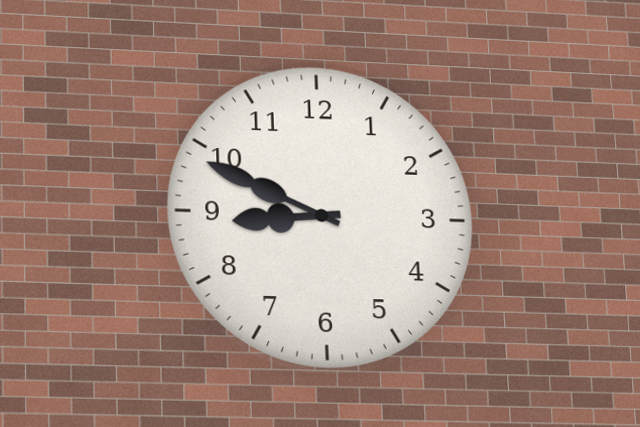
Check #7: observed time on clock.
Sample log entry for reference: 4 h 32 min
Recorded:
8 h 49 min
